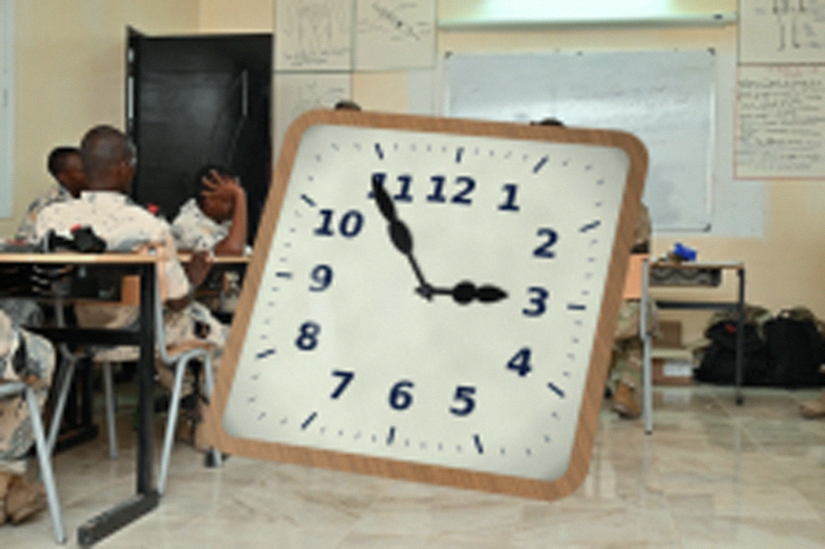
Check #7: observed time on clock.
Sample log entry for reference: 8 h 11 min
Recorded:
2 h 54 min
